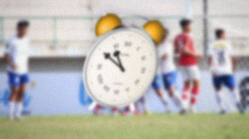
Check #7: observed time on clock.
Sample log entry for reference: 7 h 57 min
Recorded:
10 h 50 min
